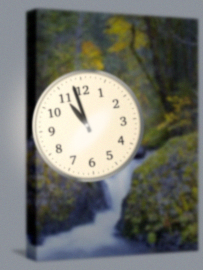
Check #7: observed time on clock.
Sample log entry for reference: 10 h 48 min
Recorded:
10 h 58 min
